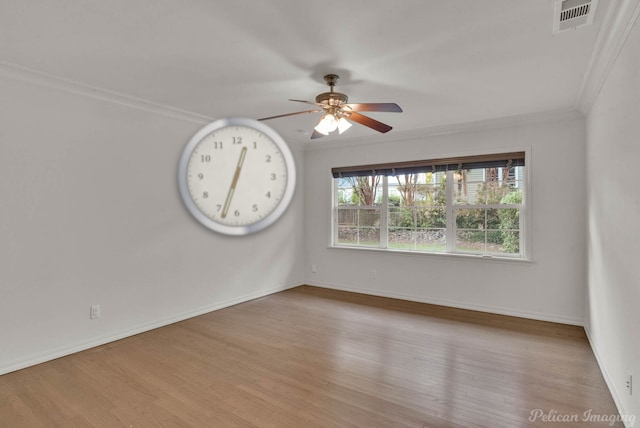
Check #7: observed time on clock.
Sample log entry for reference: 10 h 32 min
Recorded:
12 h 33 min
